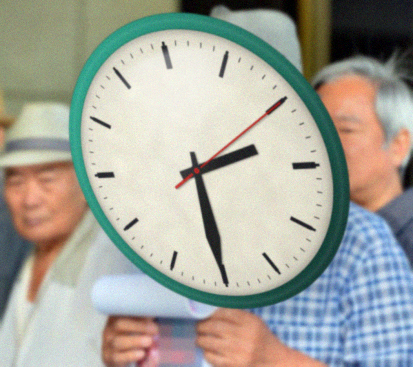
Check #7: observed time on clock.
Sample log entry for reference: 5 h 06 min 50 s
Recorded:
2 h 30 min 10 s
